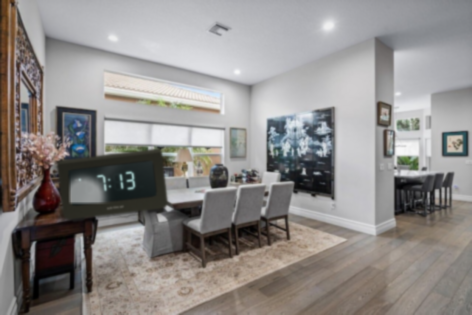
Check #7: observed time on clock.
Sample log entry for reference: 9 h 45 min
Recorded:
7 h 13 min
